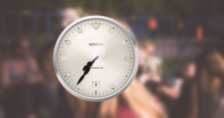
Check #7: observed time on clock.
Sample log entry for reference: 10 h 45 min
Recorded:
7 h 36 min
